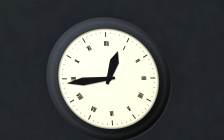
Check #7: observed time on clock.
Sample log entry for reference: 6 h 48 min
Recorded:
12 h 44 min
